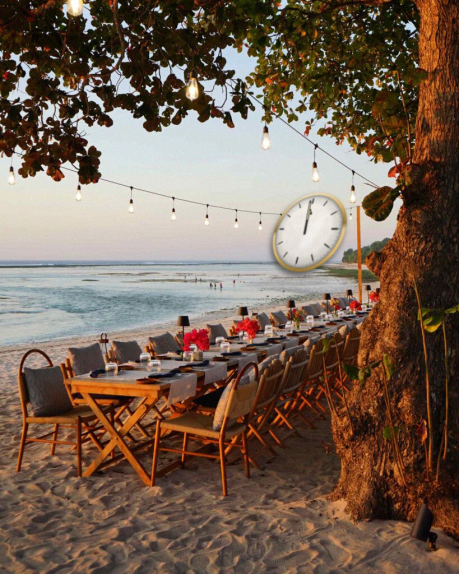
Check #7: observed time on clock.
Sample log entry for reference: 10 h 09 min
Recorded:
11 h 59 min
